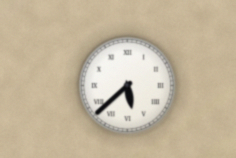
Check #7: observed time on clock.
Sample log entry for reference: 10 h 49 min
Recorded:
5 h 38 min
